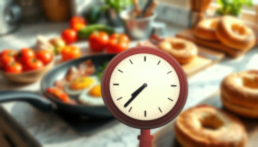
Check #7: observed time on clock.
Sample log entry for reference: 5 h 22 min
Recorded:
7 h 37 min
